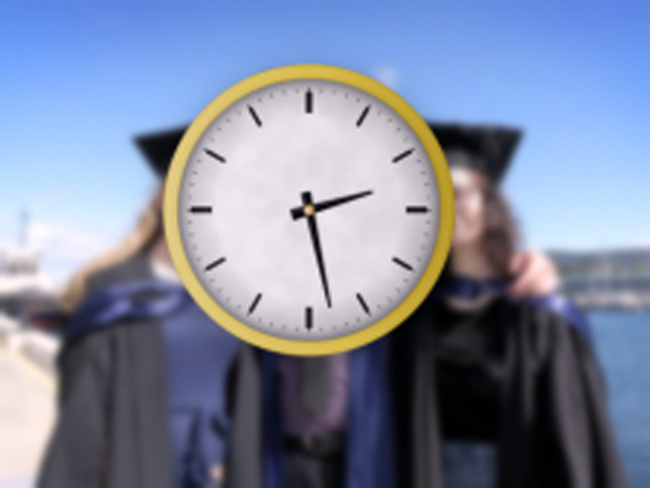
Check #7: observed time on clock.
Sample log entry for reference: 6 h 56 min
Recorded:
2 h 28 min
